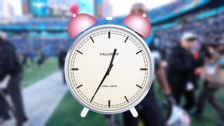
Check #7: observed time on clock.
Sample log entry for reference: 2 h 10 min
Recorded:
12 h 35 min
